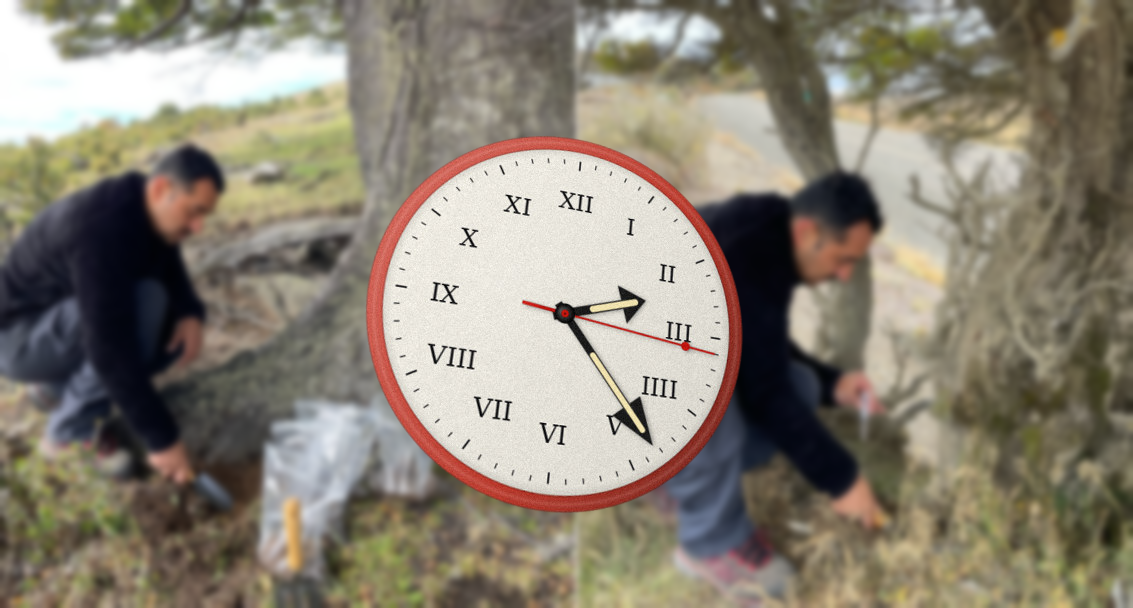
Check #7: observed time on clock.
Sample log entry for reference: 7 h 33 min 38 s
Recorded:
2 h 23 min 16 s
